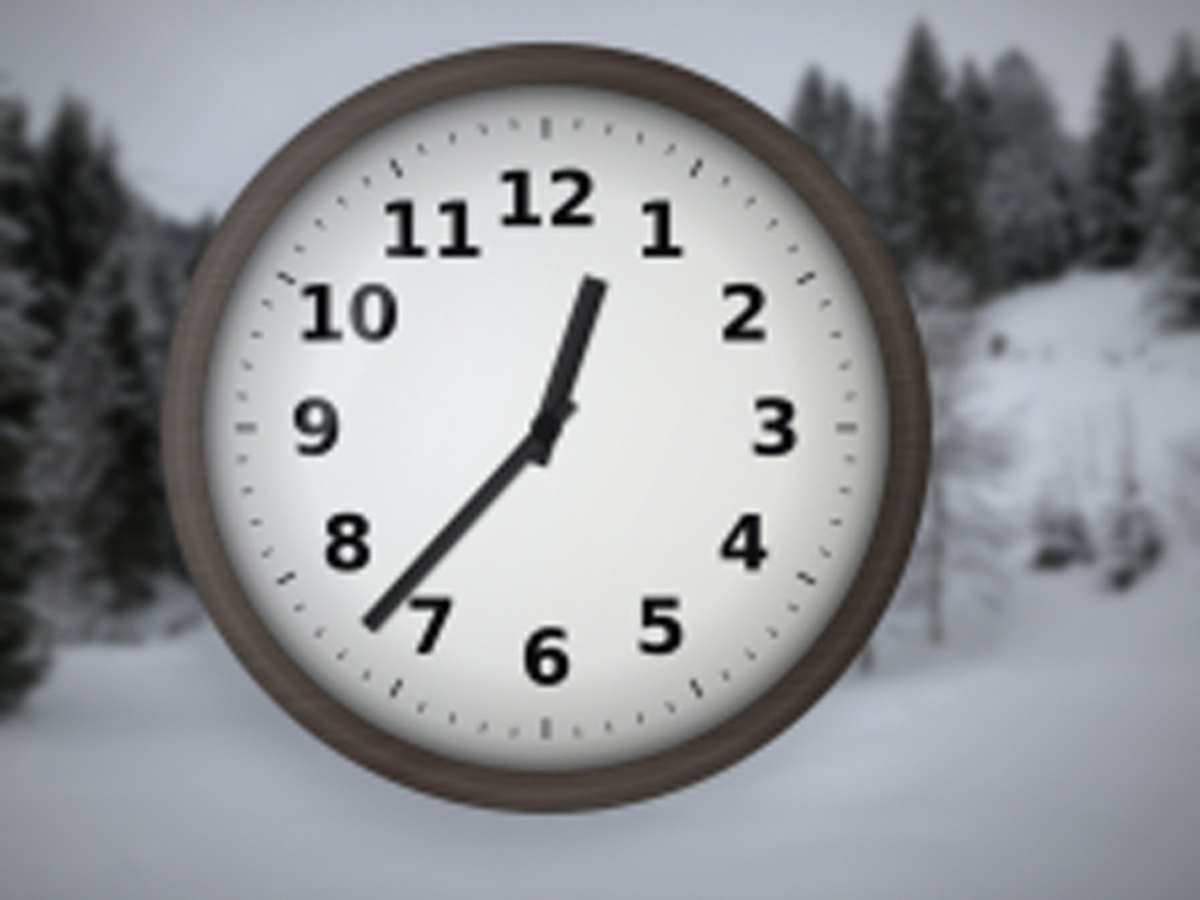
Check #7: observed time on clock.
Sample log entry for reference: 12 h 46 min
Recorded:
12 h 37 min
